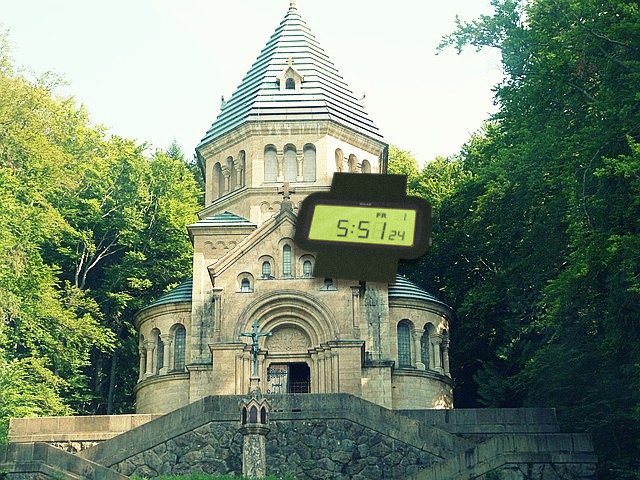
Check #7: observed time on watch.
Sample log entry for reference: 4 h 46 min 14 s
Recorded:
5 h 51 min 24 s
